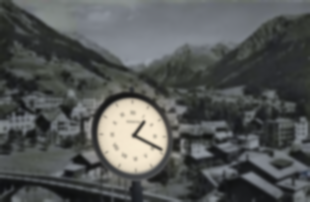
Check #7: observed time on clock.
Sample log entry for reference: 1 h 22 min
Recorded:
1 h 19 min
